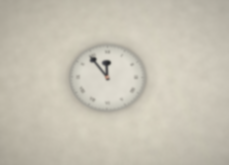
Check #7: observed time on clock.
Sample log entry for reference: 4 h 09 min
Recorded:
11 h 54 min
